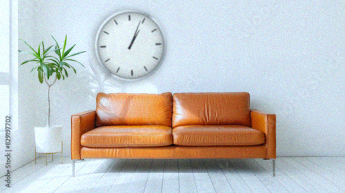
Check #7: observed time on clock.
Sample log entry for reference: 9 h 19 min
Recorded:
1 h 04 min
